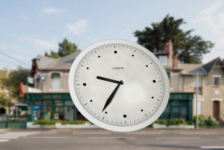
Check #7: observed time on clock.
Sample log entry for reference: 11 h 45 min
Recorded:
9 h 36 min
